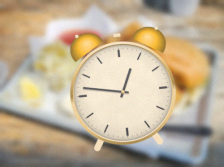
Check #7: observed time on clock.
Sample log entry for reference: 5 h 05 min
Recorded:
12 h 47 min
